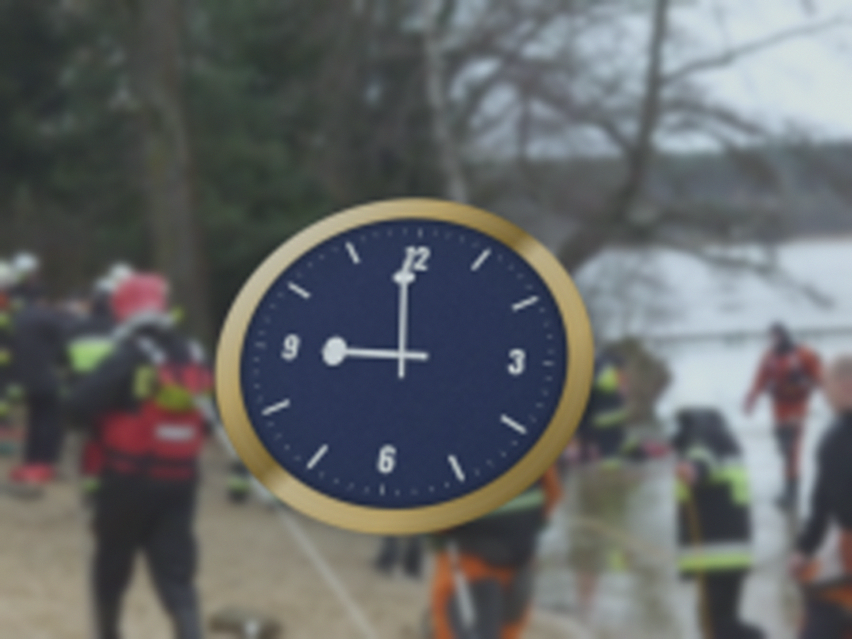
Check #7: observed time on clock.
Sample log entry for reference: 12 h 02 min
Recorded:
8 h 59 min
